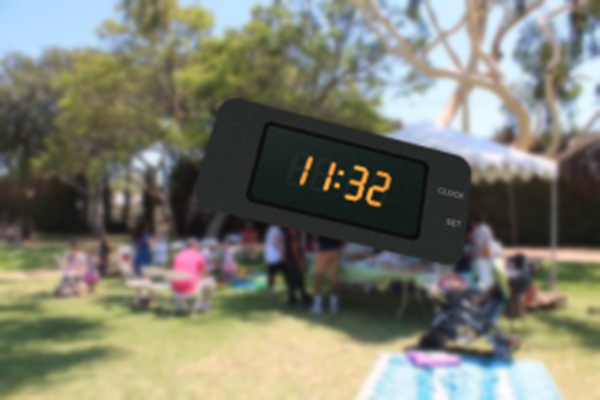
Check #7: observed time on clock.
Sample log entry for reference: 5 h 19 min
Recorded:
11 h 32 min
